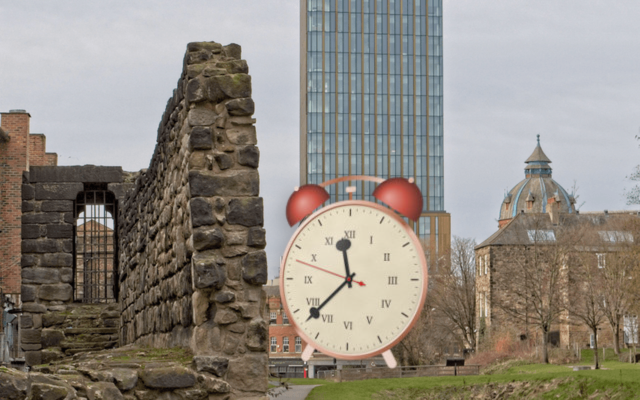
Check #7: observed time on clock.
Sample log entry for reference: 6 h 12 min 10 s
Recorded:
11 h 37 min 48 s
